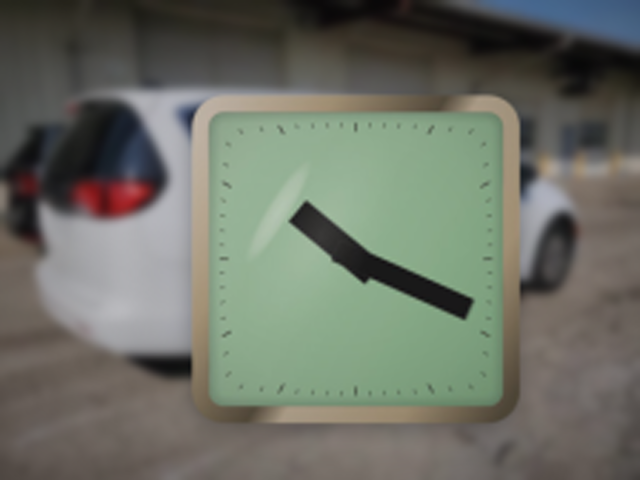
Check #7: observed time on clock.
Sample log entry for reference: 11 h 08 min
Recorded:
10 h 19 min
